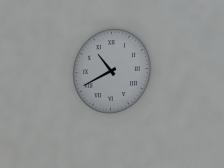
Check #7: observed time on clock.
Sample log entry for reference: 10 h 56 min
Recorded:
10 h 41 min
